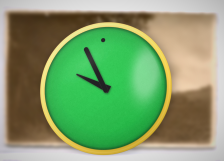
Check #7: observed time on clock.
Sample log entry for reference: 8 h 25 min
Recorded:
9 h 56 min
